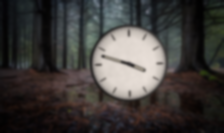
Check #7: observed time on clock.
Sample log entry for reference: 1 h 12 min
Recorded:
3 h 48 min
